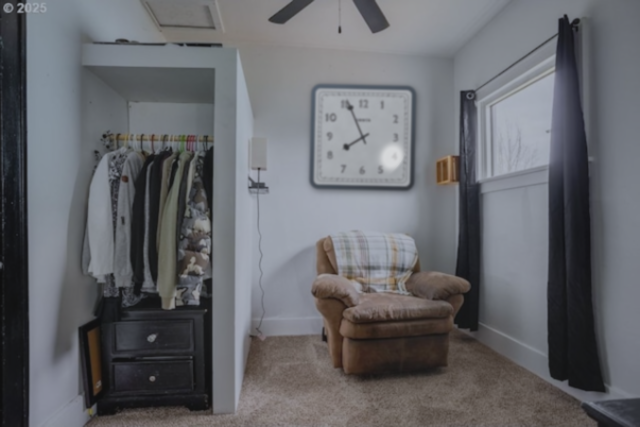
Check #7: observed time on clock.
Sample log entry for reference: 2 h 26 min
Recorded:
7 h 56 min
